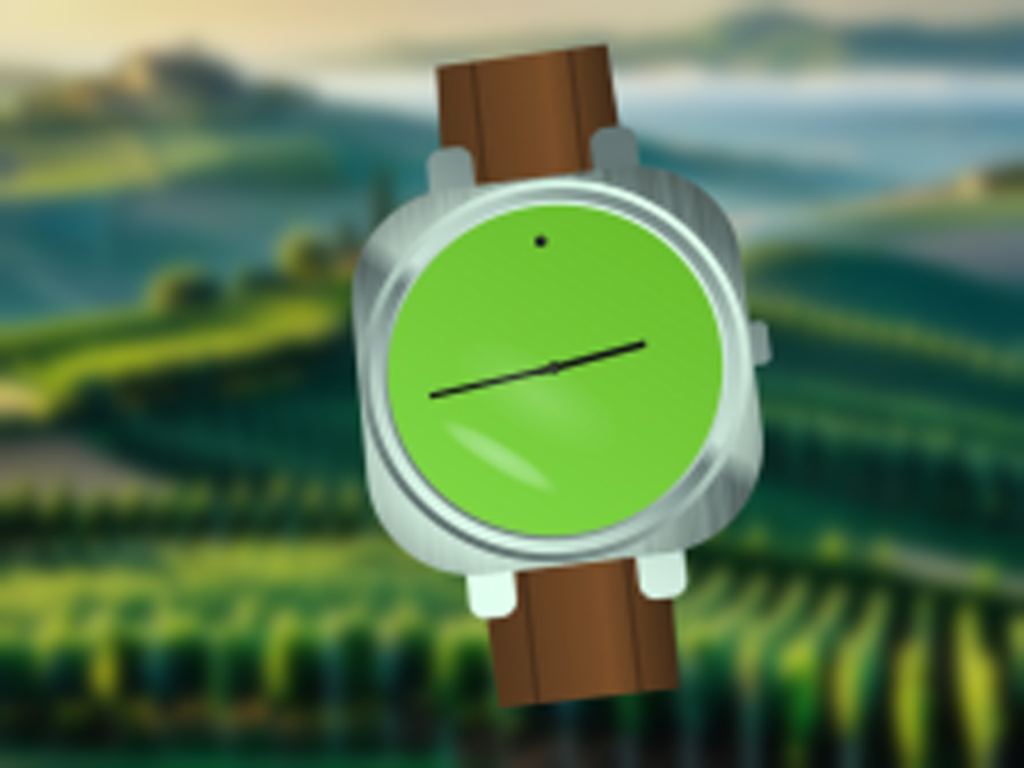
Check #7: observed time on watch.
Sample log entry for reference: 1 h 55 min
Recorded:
2 h 44 min
